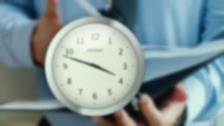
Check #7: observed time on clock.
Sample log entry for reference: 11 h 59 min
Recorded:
3 h 48 min
